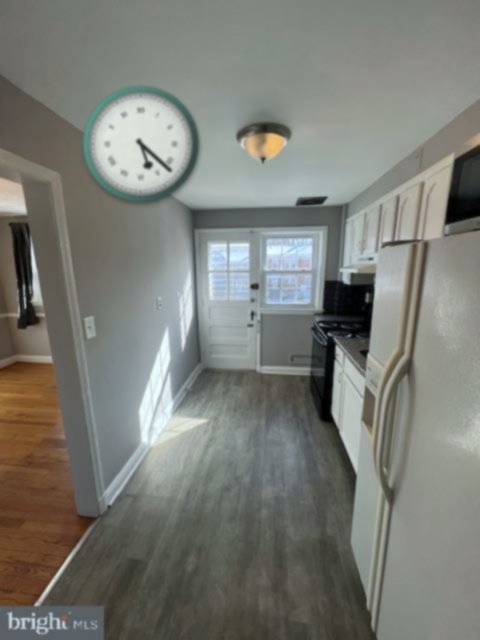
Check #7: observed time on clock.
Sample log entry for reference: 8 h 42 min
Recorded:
5 h 22 min
